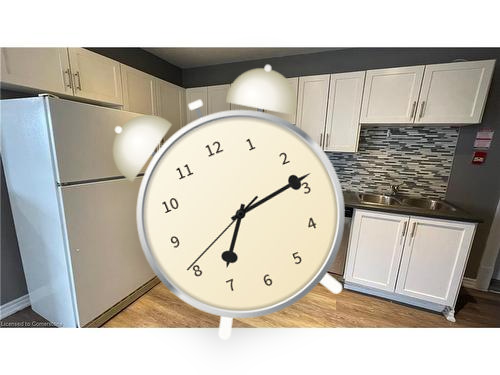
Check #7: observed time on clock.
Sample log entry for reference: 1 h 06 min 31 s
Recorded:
7 h 13 min 41 s
